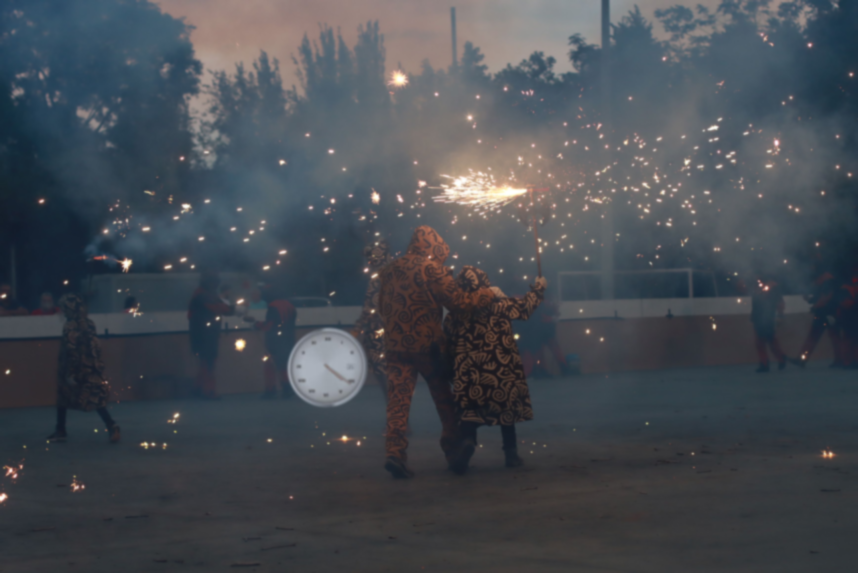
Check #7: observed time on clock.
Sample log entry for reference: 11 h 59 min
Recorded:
4 h 21 min
